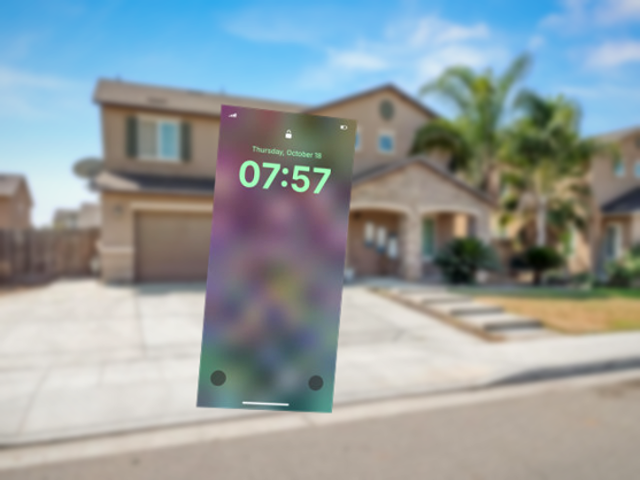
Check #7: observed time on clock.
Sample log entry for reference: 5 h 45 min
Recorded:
7 h 57 min
